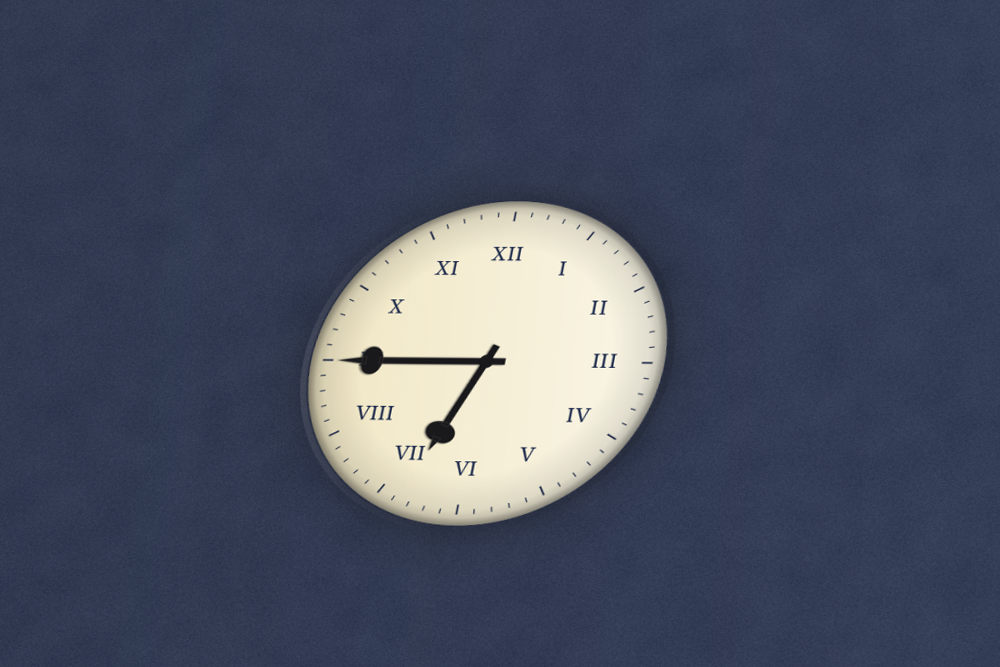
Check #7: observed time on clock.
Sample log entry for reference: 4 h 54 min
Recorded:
6 h 45 min
